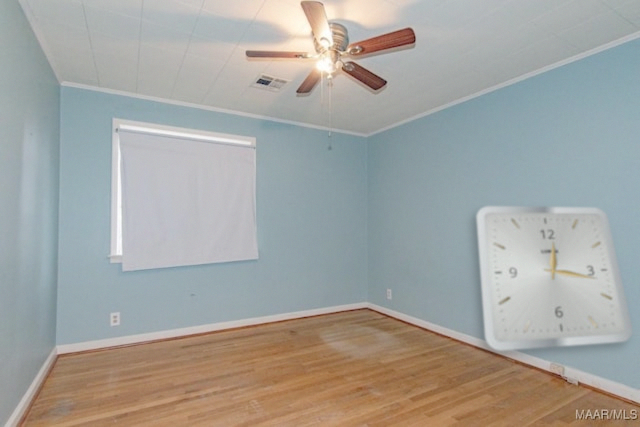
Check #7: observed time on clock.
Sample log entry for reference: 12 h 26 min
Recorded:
12 h 17 min
